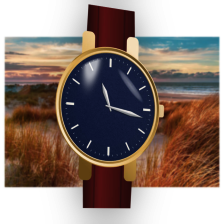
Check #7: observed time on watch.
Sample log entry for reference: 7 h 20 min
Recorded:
11 h 17 min
